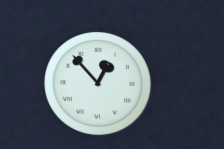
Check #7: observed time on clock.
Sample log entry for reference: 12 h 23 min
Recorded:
12 h 53 min
